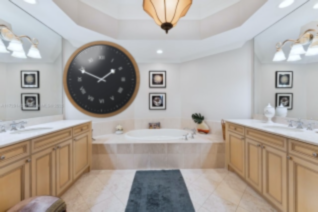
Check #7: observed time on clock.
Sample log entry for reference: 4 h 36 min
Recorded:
1 h 49 min
